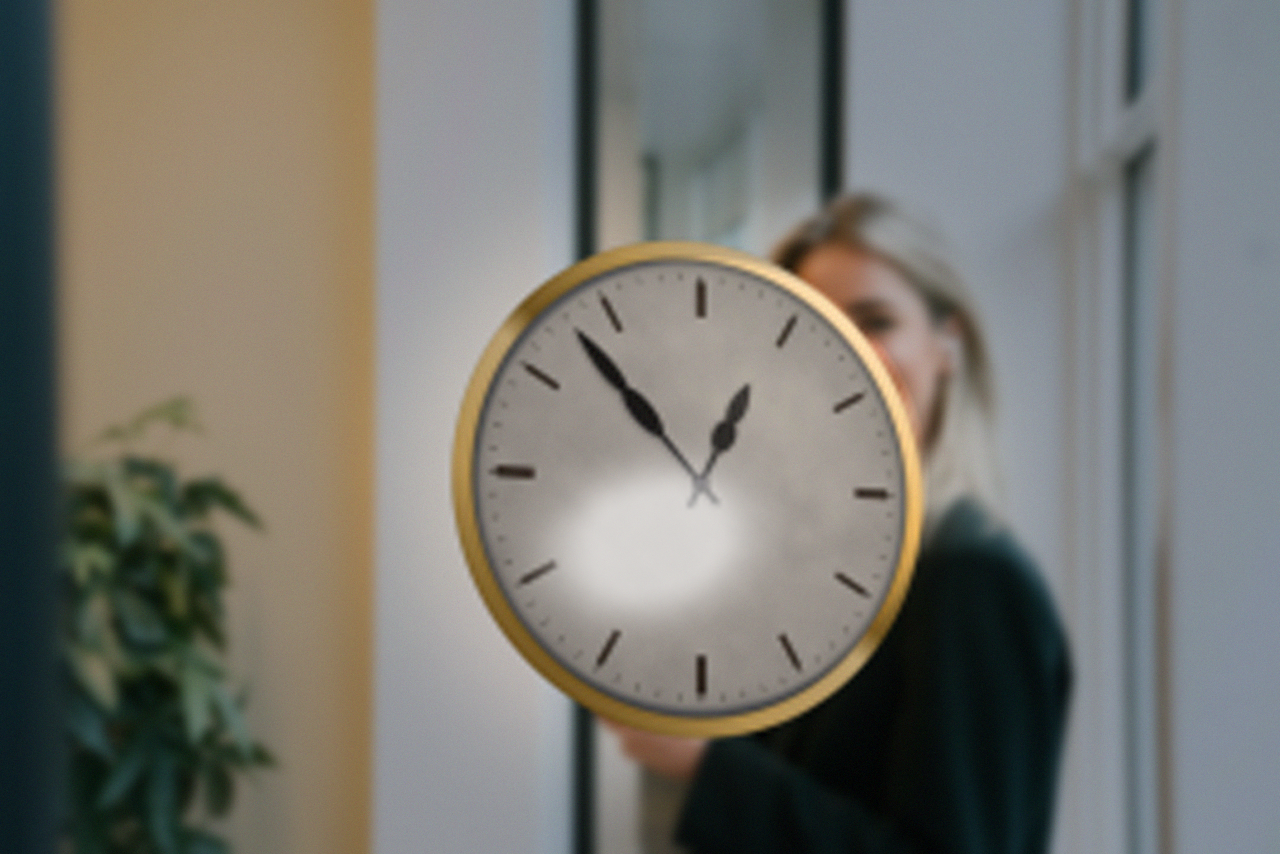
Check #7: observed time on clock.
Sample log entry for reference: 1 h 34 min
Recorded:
12 h 53 min
